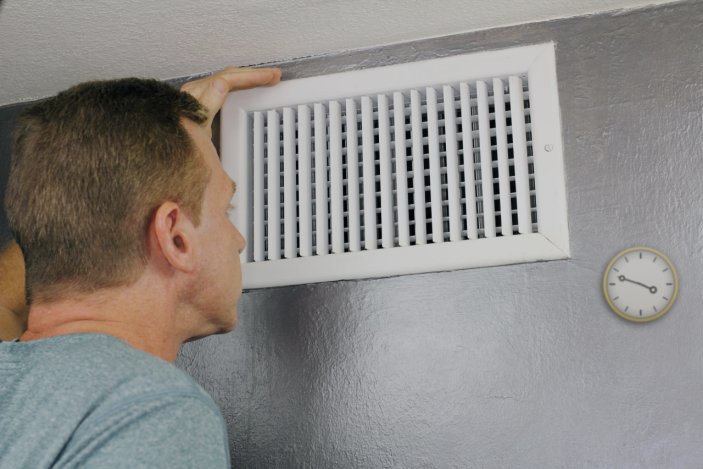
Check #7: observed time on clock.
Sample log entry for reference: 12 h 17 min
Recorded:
3 h 48 min
